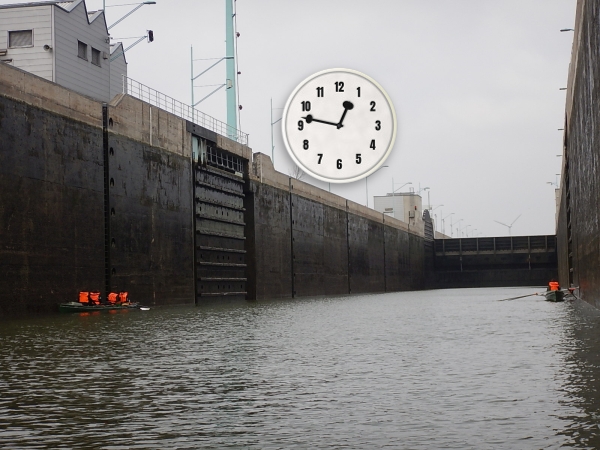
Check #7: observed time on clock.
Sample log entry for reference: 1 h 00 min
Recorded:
12 h 47 min
